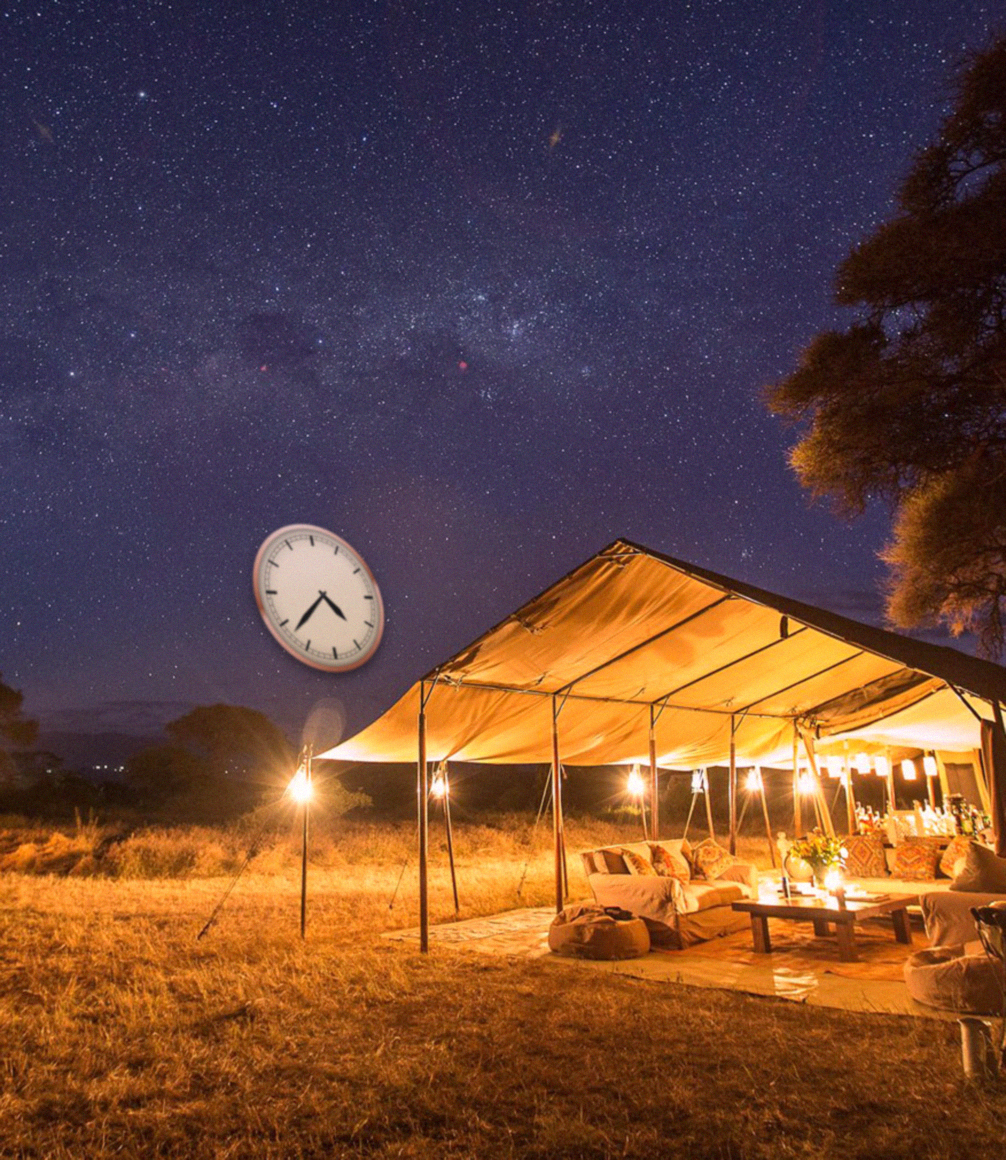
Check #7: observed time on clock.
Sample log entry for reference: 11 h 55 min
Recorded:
4 h 38 min
